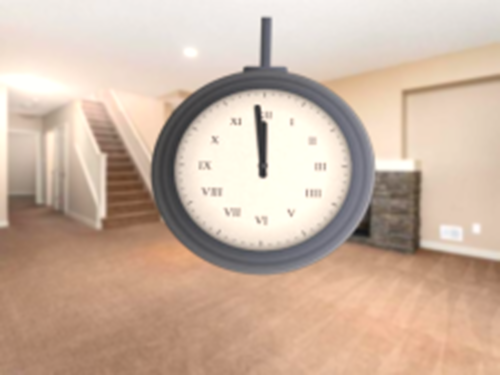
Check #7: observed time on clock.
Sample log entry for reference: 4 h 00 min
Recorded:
11 h 59 min
